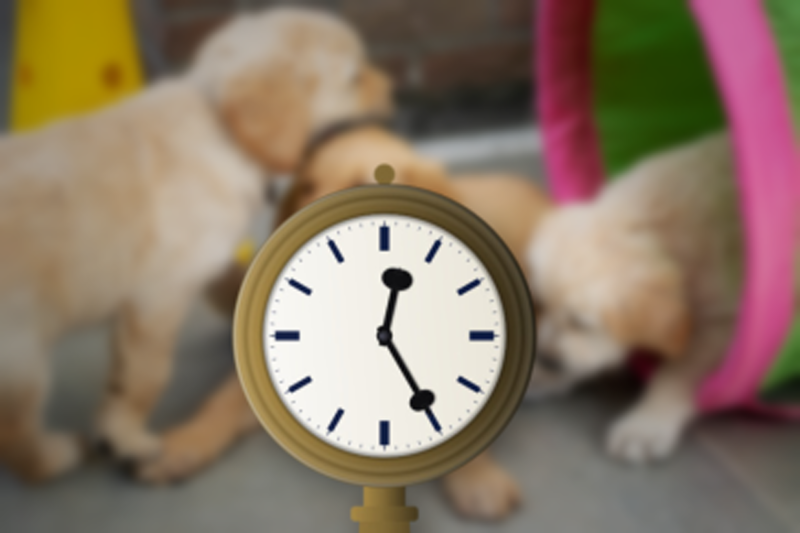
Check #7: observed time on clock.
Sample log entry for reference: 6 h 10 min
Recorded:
12 h 25 min
